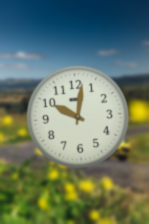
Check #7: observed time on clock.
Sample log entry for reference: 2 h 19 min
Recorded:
10 h 02 min
